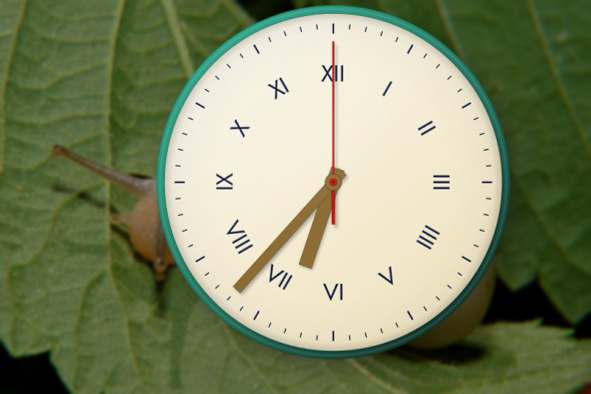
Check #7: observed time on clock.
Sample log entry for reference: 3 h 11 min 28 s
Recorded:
6 h 37 min 00 s
